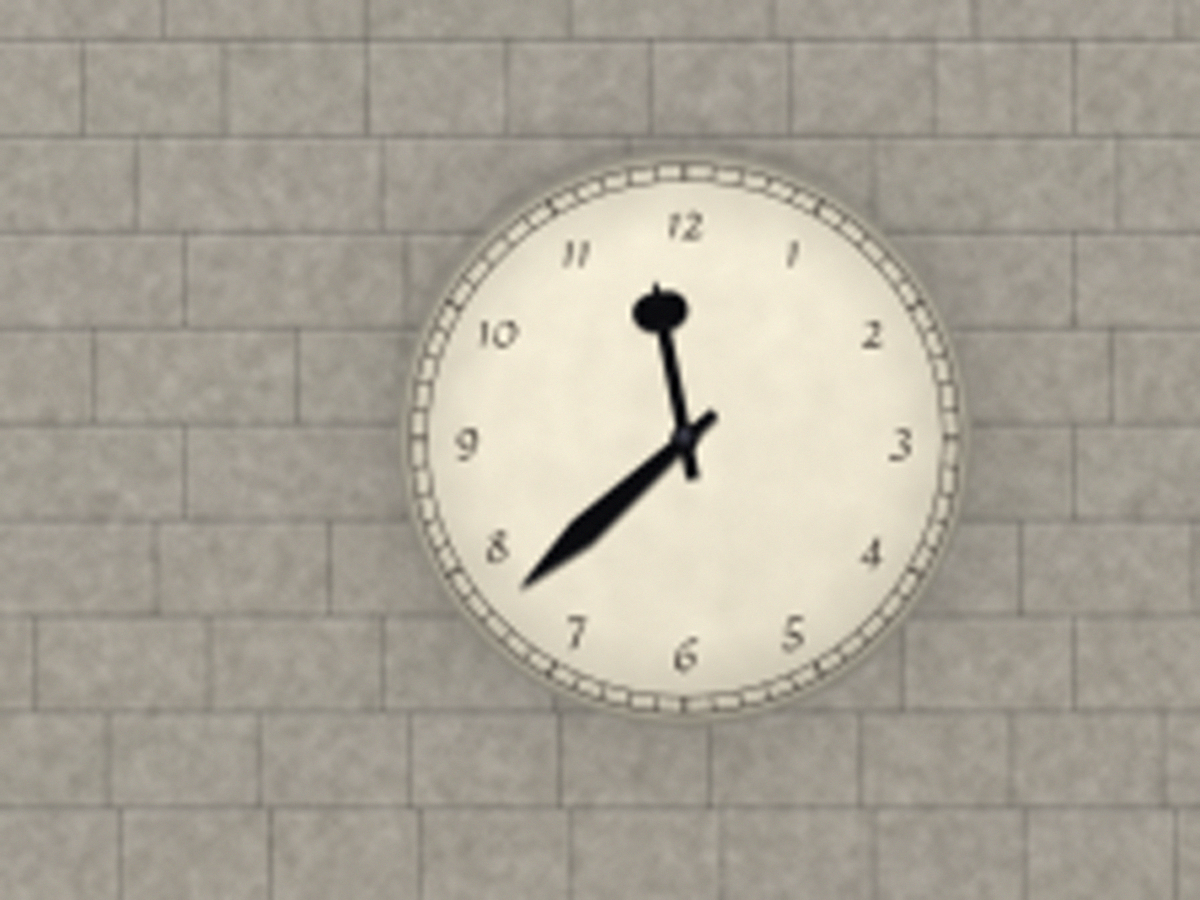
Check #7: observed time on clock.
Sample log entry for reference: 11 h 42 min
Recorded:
11 h 38 min
